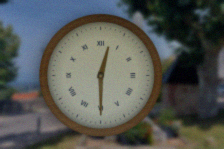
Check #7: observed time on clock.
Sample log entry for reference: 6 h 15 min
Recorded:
12 h 30 min
